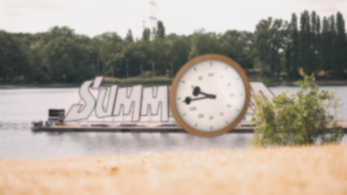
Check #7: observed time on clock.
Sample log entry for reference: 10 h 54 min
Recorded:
9 h 44 min
